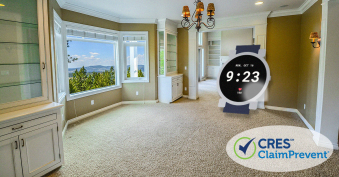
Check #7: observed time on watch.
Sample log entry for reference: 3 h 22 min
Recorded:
9 h 23 min
